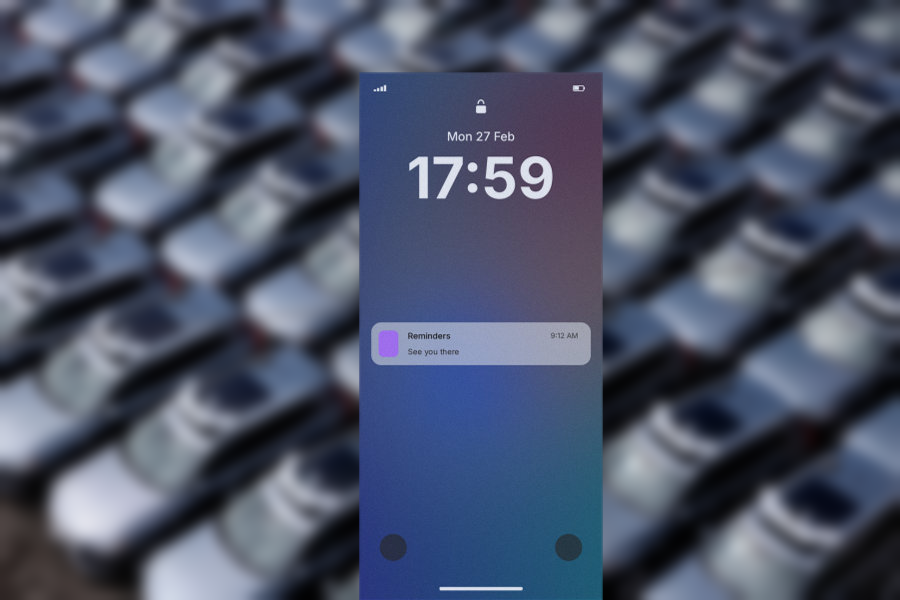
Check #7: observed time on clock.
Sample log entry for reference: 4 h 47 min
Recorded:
17 h 59 min
